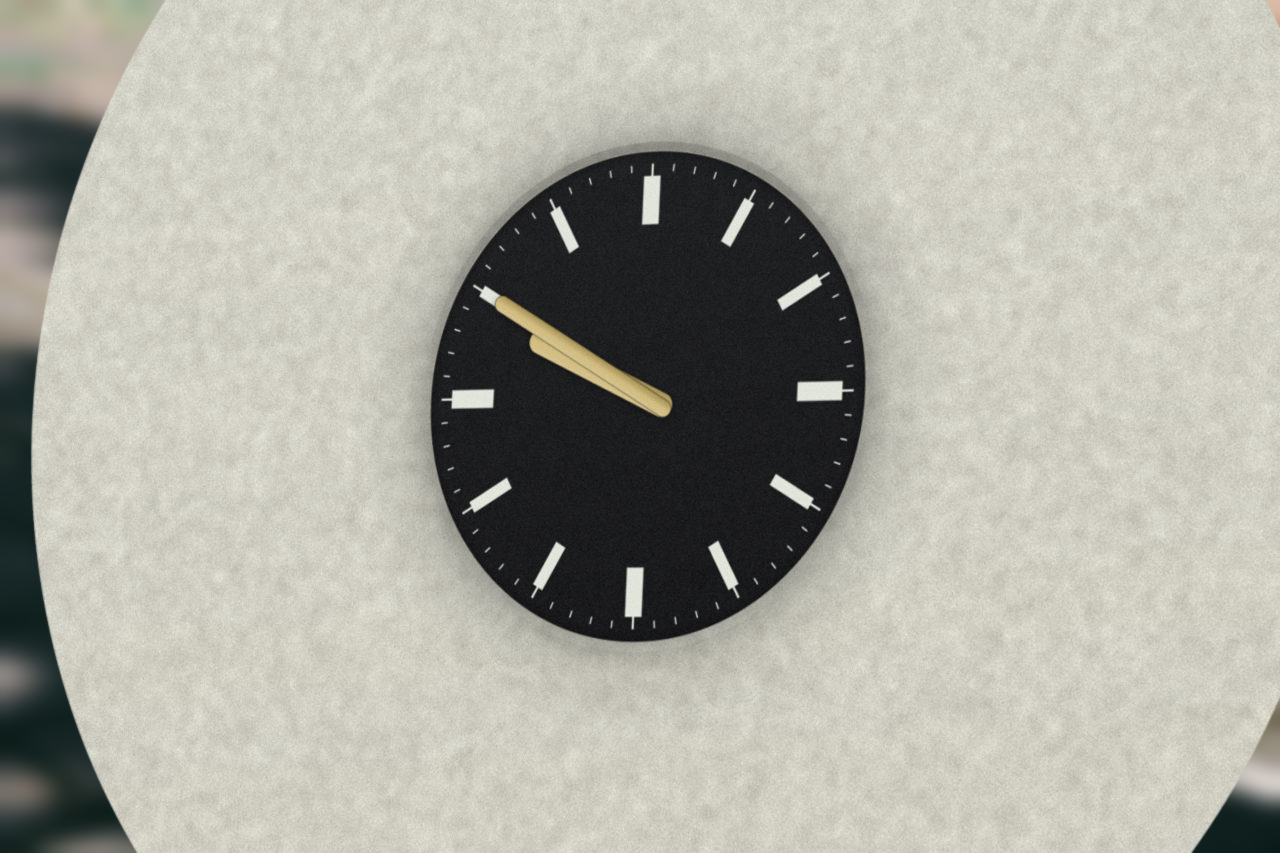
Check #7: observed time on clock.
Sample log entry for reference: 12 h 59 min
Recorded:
9 h 50 min
